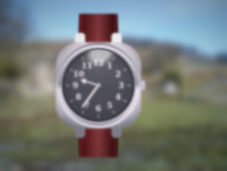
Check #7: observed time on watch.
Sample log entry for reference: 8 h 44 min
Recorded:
9 h 36 min
